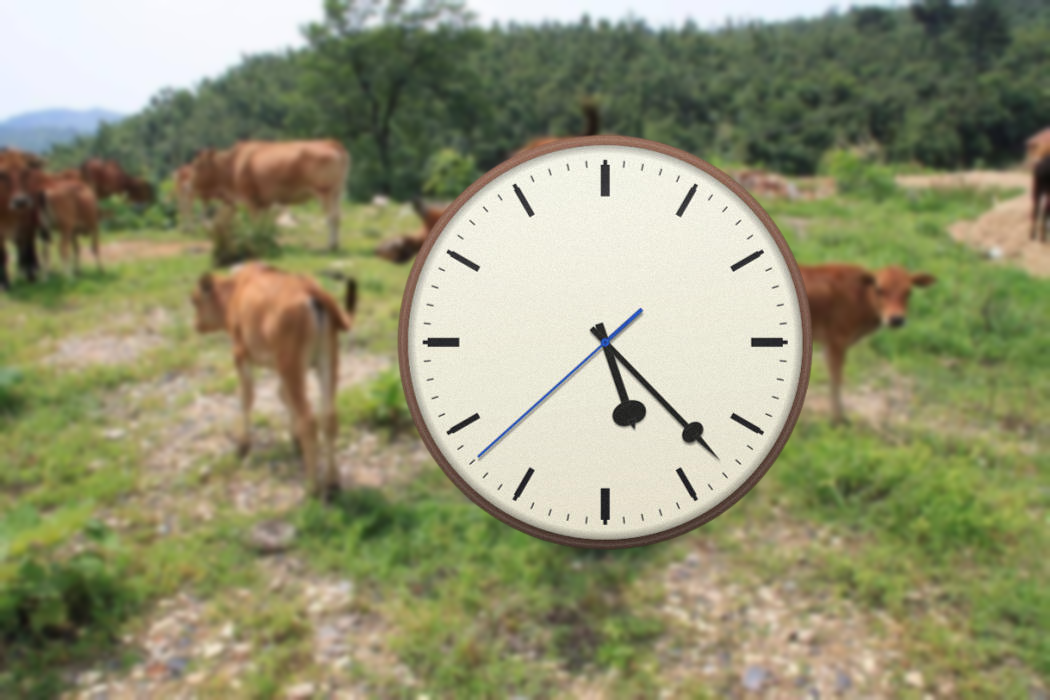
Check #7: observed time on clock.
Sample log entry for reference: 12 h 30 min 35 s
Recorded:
5 h 22 min 38 s
